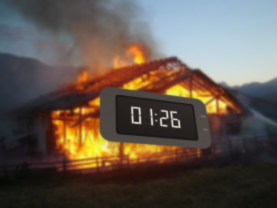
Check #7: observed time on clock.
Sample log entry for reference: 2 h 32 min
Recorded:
1 h 26 min
